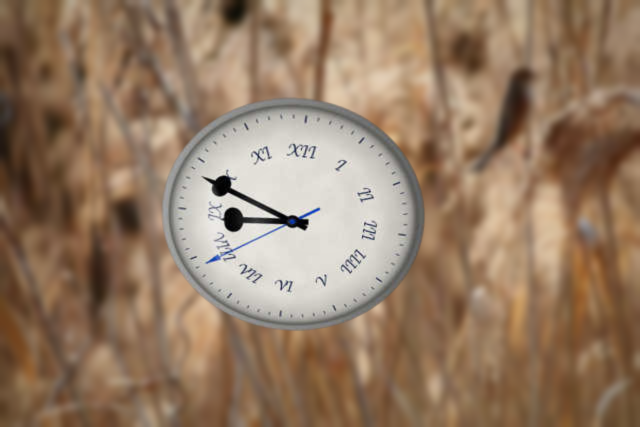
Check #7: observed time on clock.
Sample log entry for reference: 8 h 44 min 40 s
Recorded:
8 h 48 min 39 s
